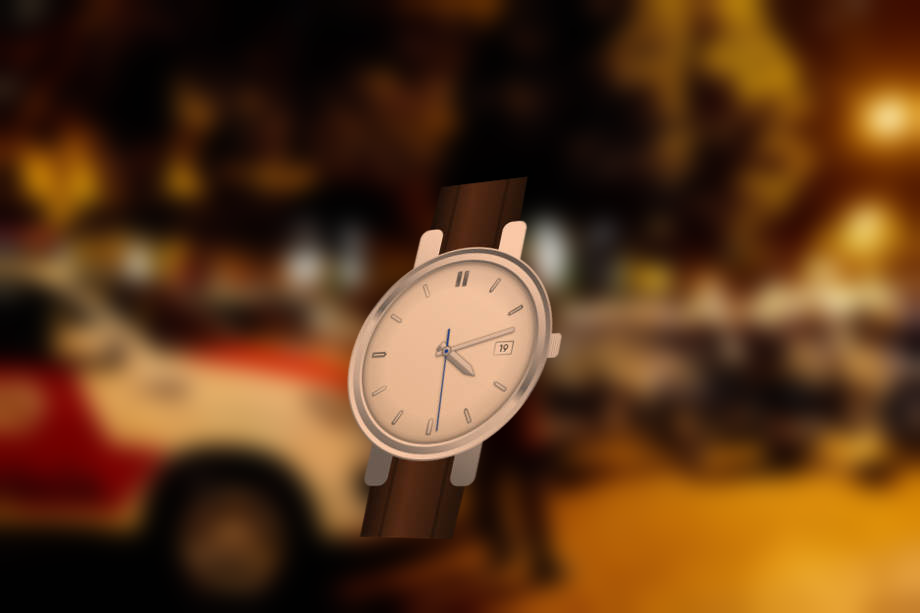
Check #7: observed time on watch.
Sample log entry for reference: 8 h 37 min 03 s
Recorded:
4 h 12 min 29 s
